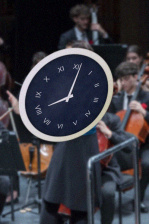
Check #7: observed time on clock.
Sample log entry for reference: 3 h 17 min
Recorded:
8 h 01 min
